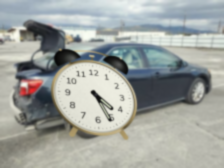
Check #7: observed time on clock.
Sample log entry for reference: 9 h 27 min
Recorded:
4 h 26 min
